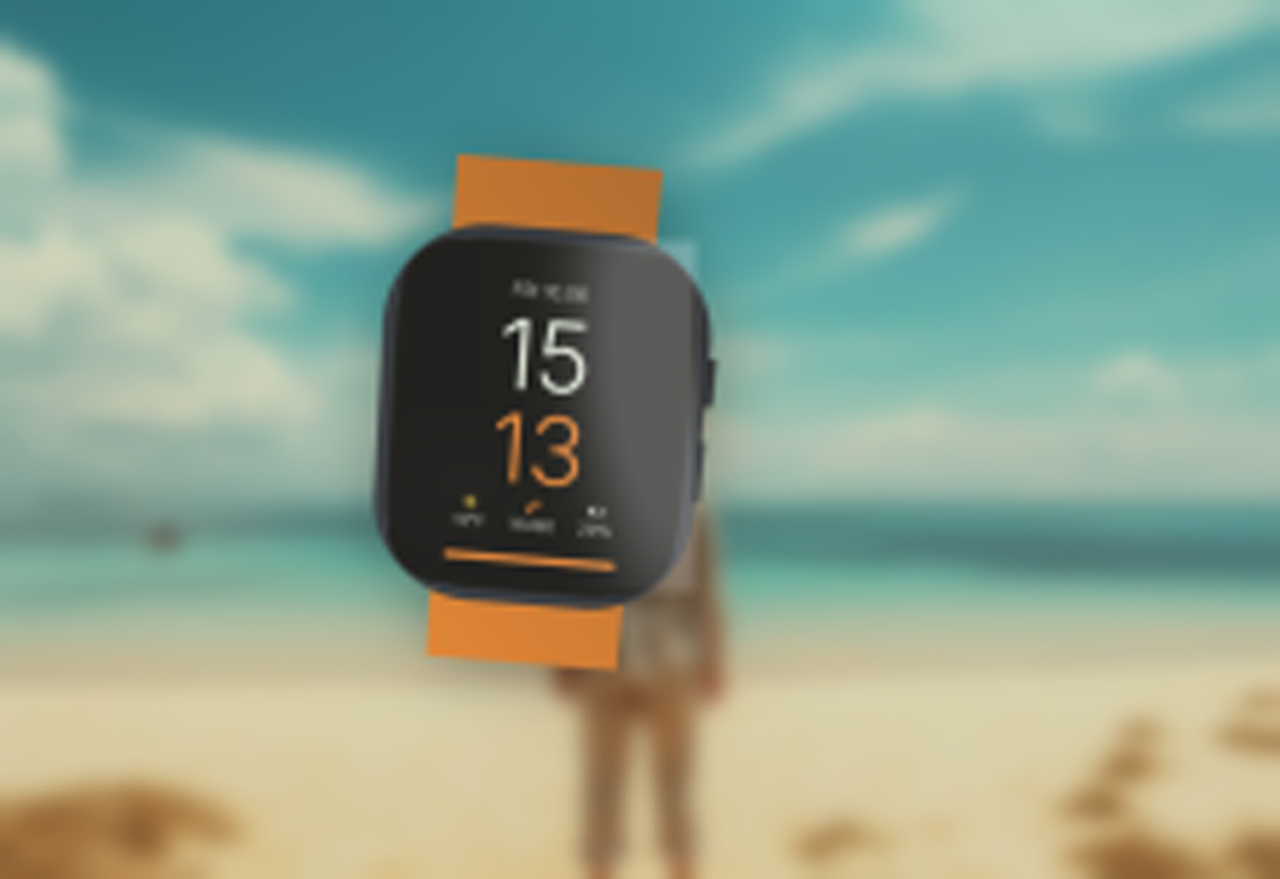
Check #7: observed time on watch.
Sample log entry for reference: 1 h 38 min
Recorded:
15 h 13 min
